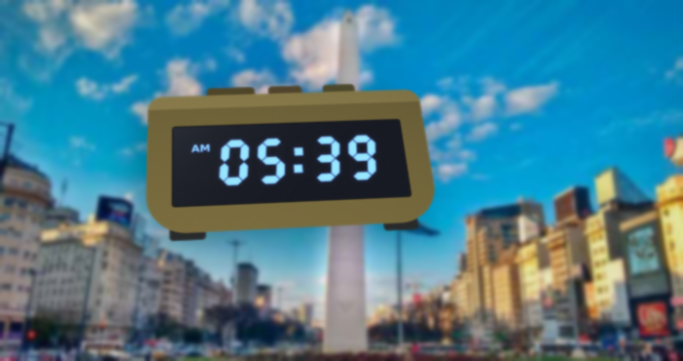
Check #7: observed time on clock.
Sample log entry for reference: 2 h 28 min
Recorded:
5 h 39 min
